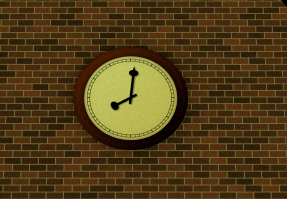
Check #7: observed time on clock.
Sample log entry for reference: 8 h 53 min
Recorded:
8 h 01 min
